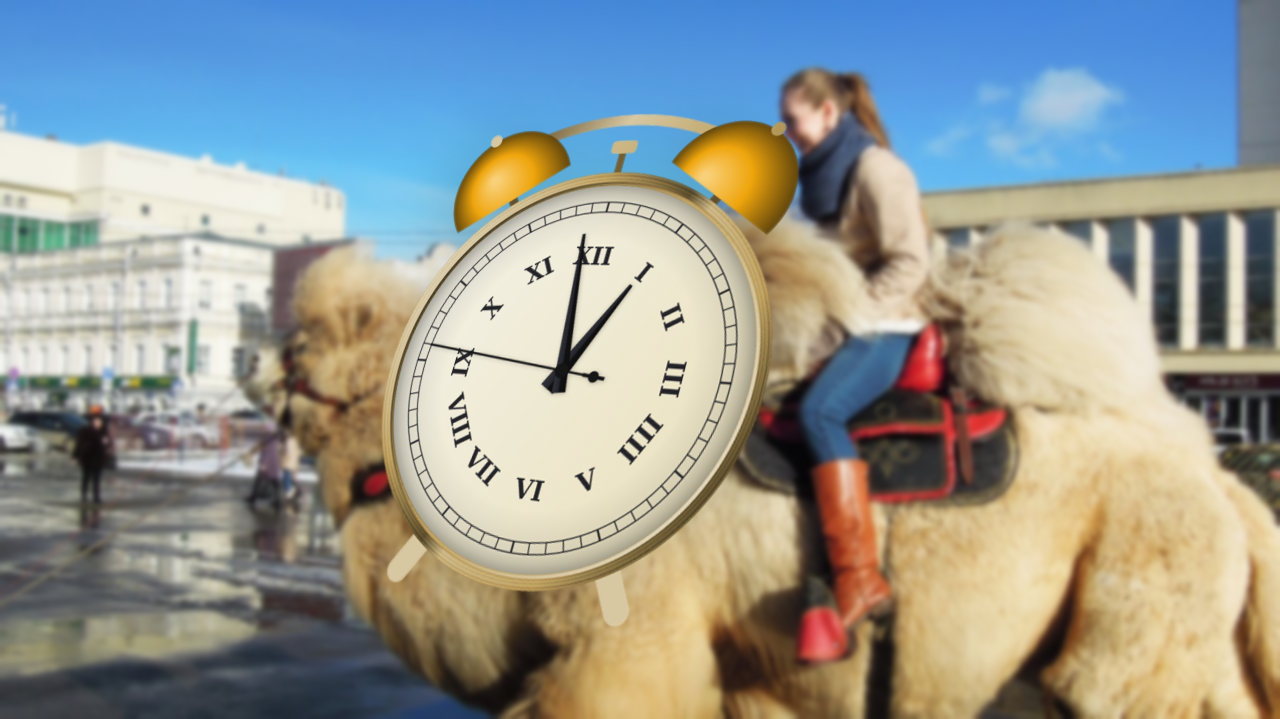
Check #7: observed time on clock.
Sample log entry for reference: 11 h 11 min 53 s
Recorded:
12 h 58 min 46 s
